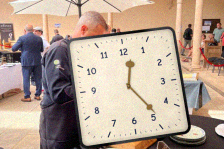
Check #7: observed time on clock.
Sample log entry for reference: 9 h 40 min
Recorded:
12 h 24 min
